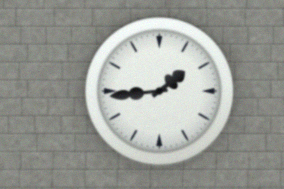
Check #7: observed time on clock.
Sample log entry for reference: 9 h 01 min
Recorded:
1 h 44 min
